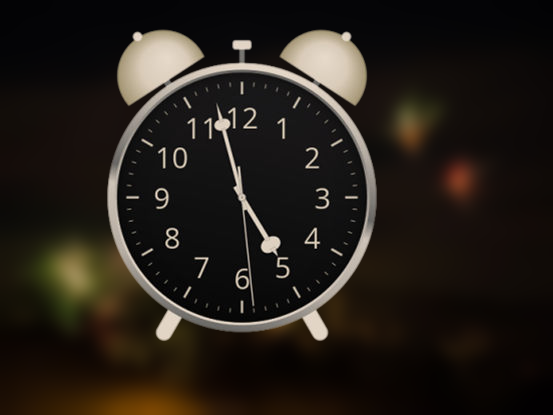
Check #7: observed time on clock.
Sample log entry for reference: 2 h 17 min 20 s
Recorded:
4 h 57 min 29 s
